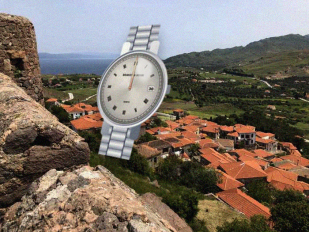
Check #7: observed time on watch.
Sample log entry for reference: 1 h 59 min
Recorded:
12 h 00 min
